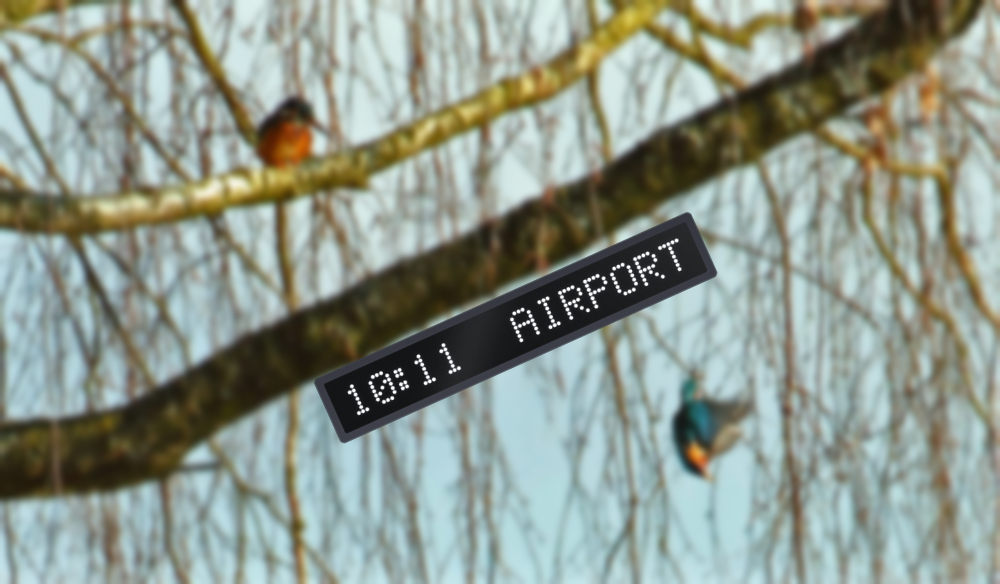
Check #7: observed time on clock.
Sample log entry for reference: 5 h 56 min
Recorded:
10 h 11 min
